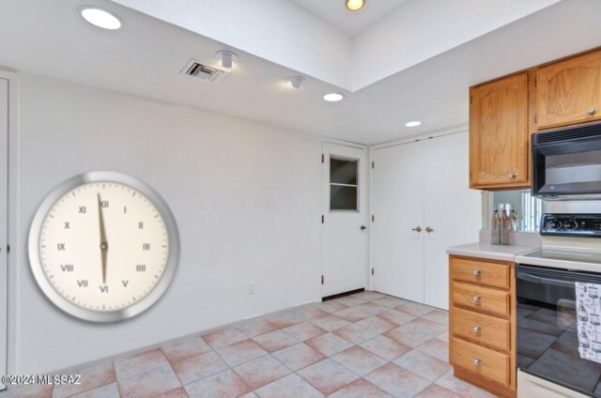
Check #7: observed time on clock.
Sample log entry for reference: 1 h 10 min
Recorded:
5 h 59 min
